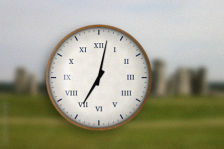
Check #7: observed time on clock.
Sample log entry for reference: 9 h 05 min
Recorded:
7 h 02 min
